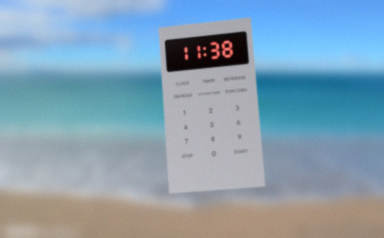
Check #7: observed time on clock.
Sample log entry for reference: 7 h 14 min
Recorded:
11 h 38 min
